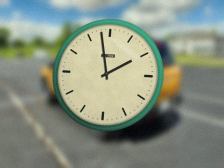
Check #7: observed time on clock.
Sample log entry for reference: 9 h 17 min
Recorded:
1 h 58 min
